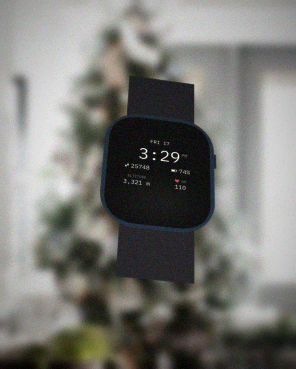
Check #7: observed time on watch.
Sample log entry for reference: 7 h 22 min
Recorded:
3 h 29 min
